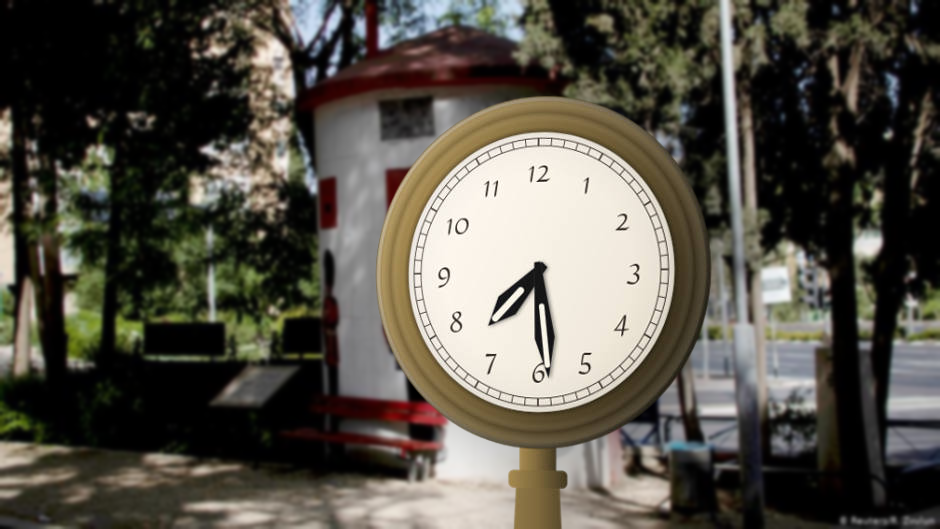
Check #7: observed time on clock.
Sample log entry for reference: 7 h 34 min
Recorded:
7 h 29 min
